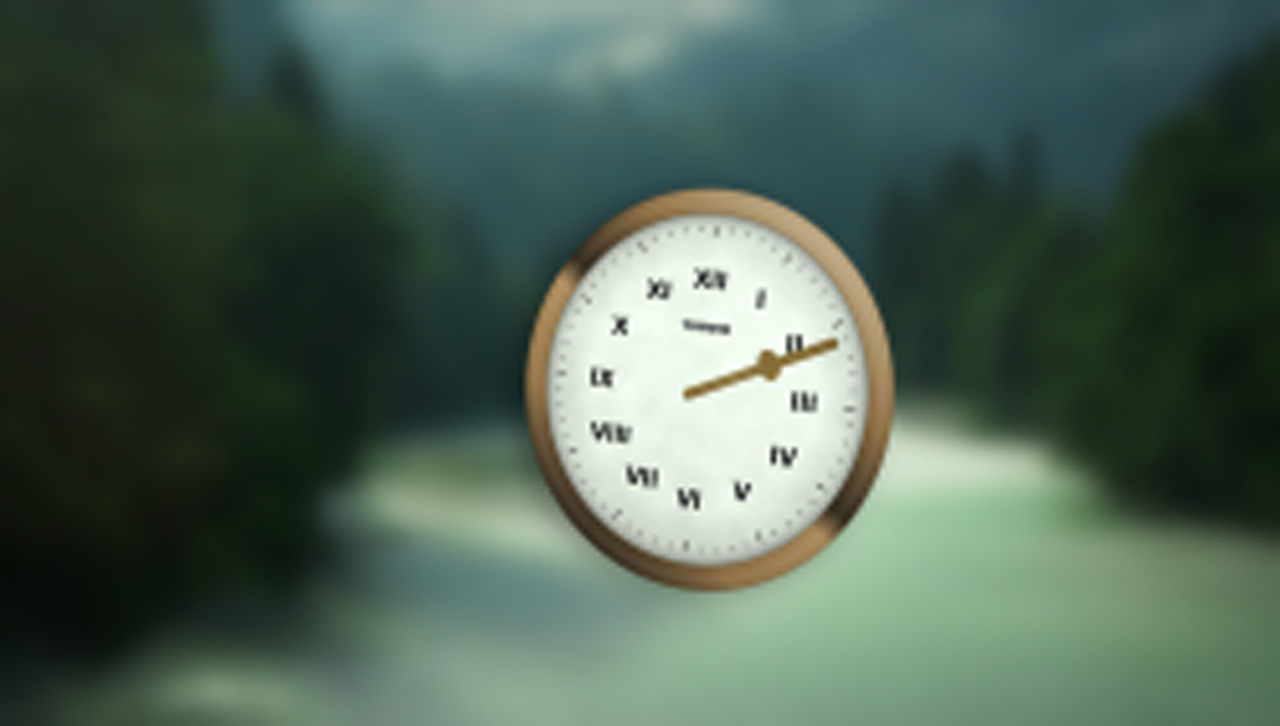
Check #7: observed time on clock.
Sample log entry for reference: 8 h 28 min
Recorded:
2 h 11 min
